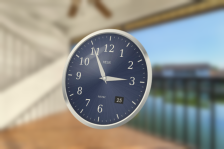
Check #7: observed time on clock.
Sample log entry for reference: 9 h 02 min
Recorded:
2 h 55 min
